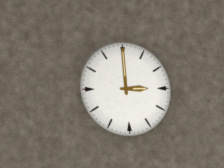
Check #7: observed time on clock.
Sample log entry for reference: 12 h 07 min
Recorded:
3 h 00 min
